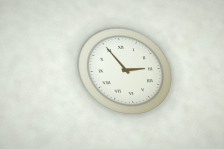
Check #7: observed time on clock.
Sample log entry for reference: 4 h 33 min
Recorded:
2 h 55 min
